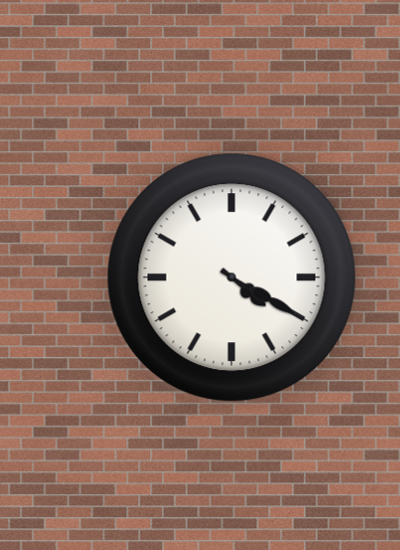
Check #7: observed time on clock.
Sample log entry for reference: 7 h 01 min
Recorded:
4 h 20 min
